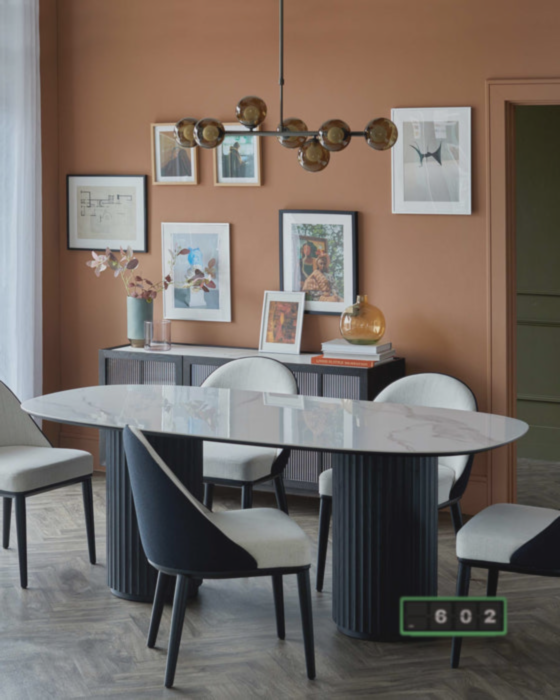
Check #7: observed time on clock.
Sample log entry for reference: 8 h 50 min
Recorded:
6 h 02 min
